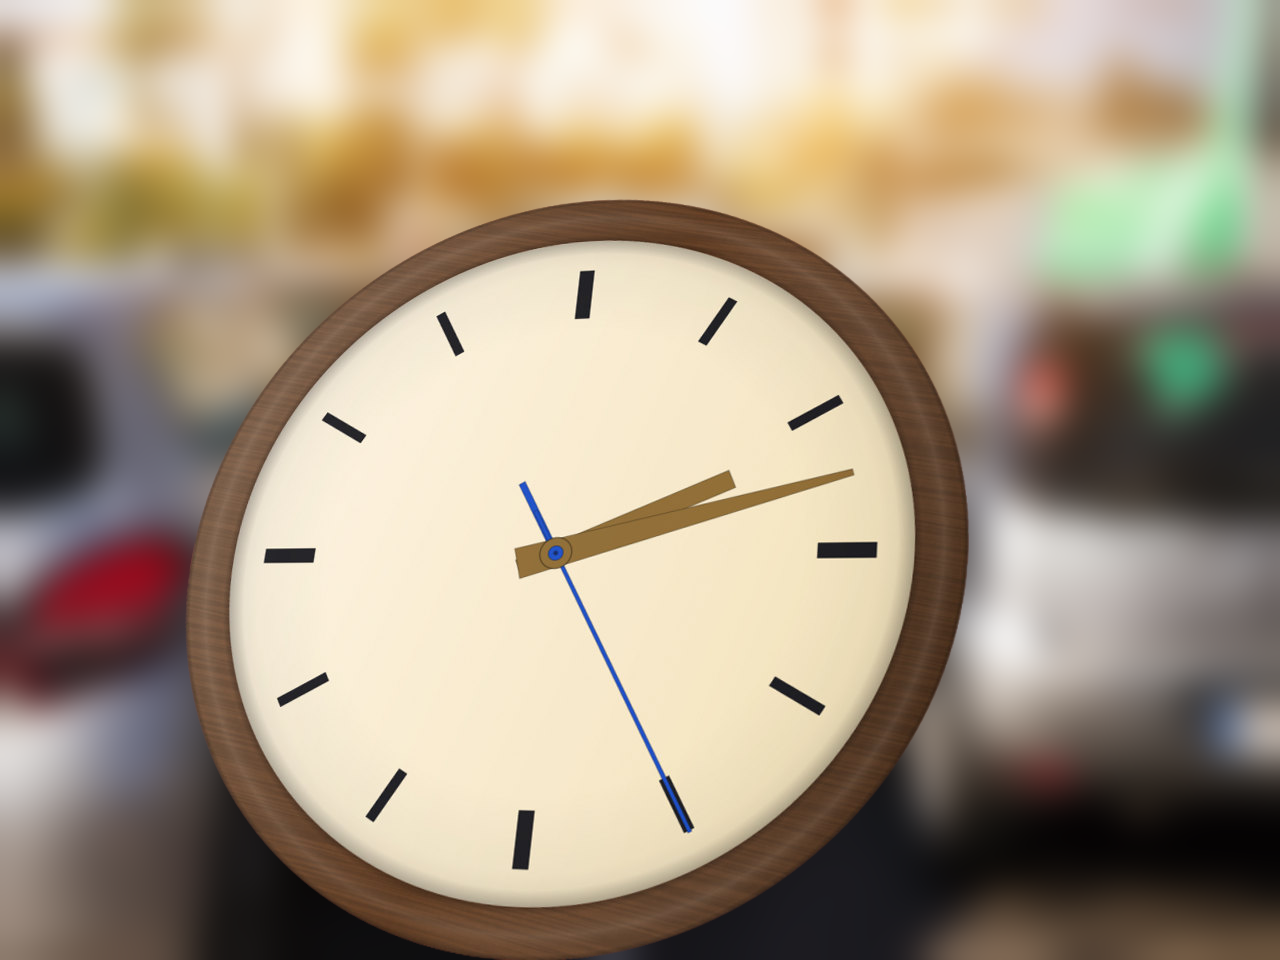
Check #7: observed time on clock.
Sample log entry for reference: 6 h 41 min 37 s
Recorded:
2 h 12 min 25 s
